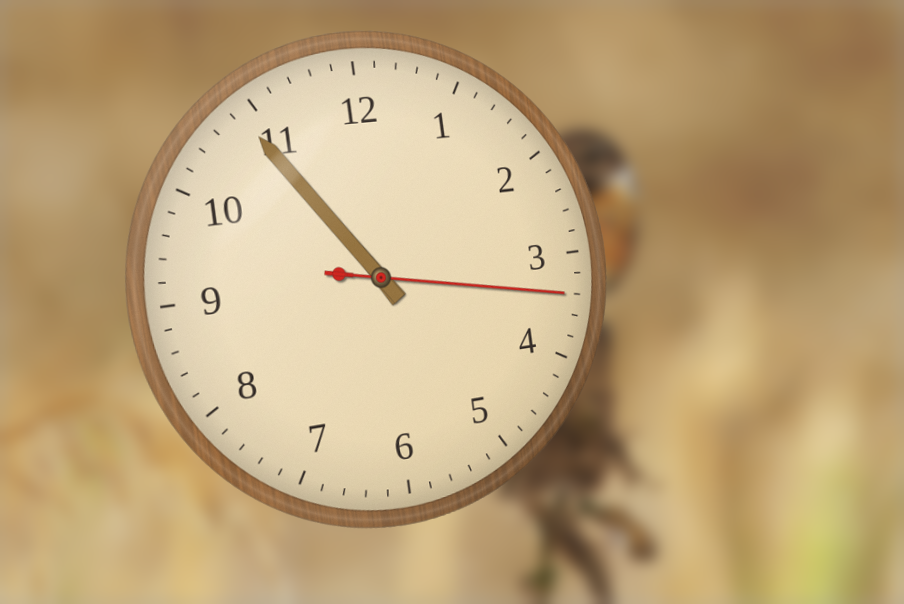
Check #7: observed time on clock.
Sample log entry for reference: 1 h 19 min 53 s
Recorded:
10 h 54 min 17 s
